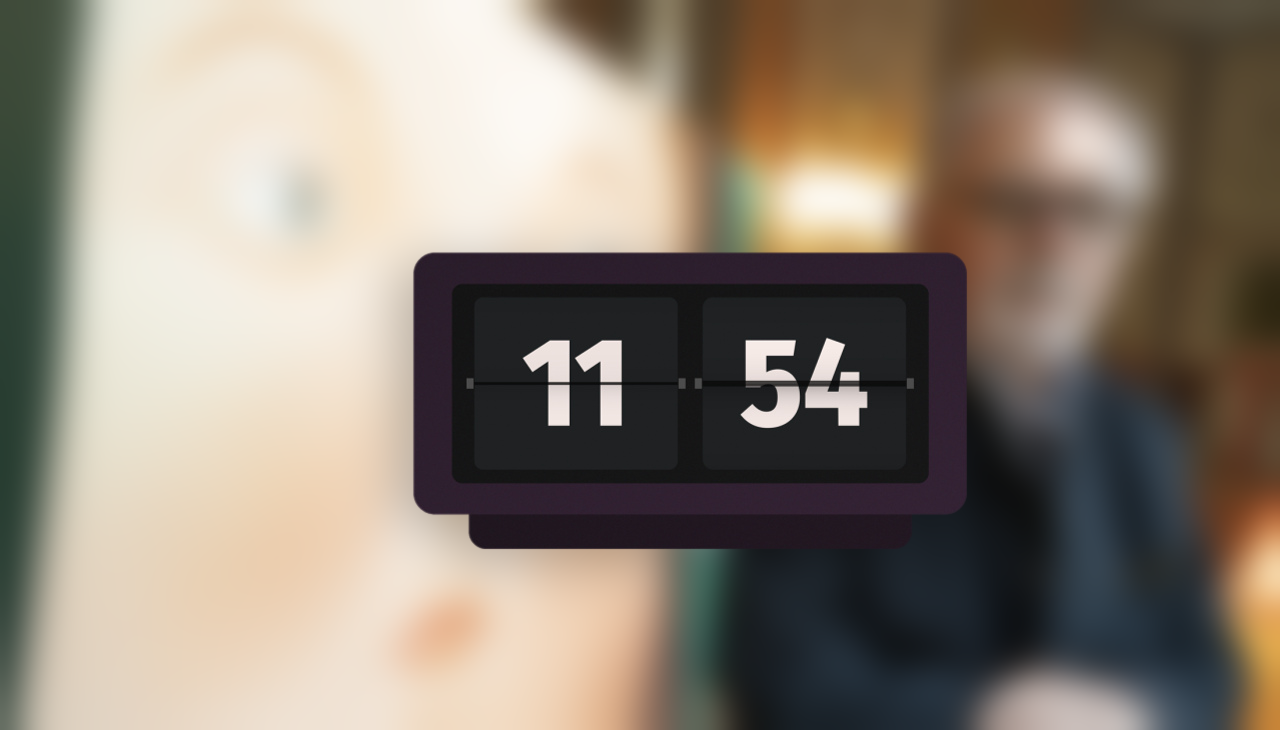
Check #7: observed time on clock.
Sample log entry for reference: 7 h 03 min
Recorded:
11 h 54 min
